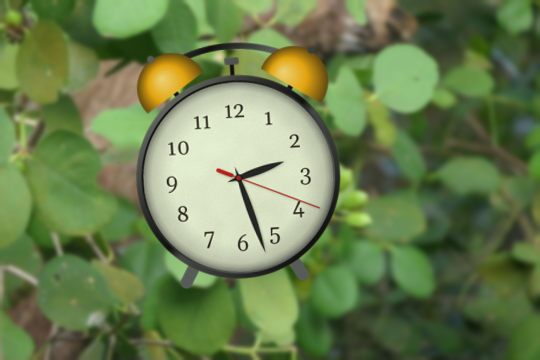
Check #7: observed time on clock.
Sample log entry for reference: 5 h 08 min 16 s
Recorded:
2 h 27 min 19 s
